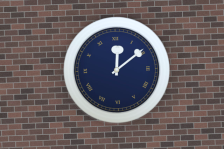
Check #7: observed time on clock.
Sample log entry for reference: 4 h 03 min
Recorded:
12 h 09 min
